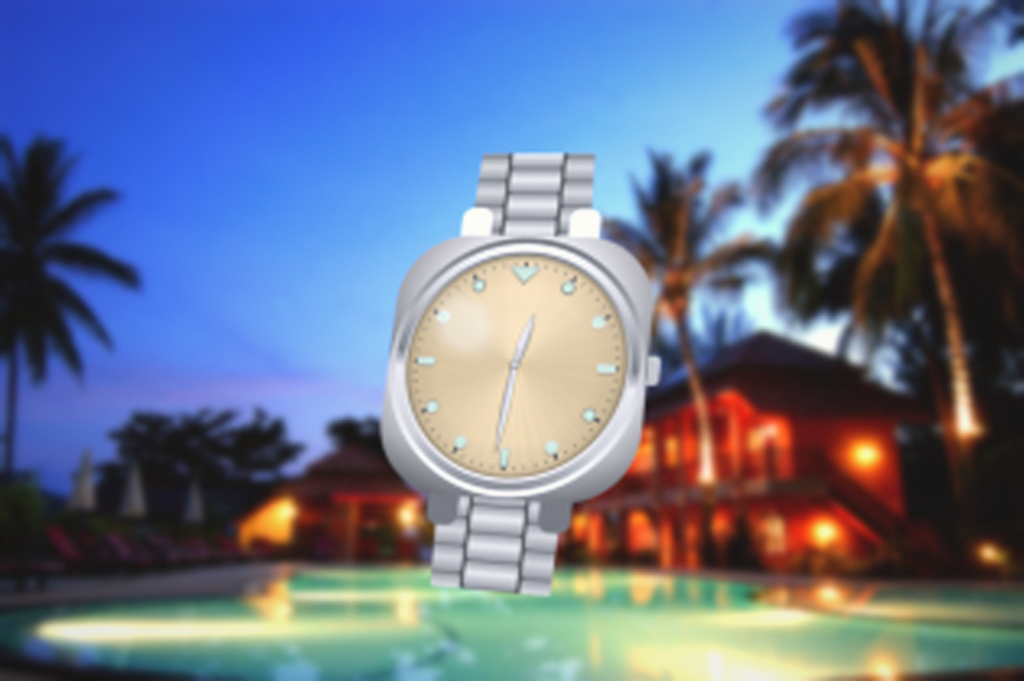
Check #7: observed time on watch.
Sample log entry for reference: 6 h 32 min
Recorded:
12 h 31 min
